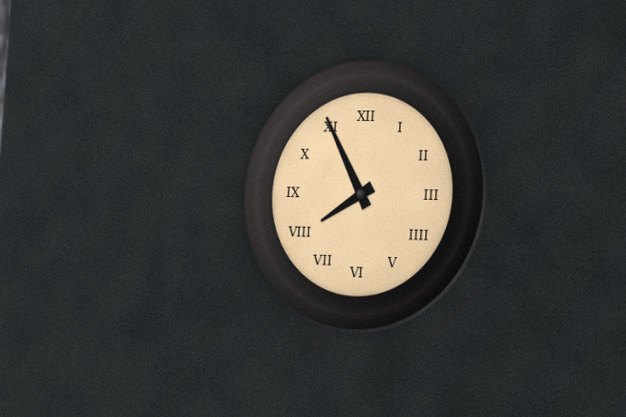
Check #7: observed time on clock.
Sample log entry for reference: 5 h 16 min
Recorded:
7 h 55 min
